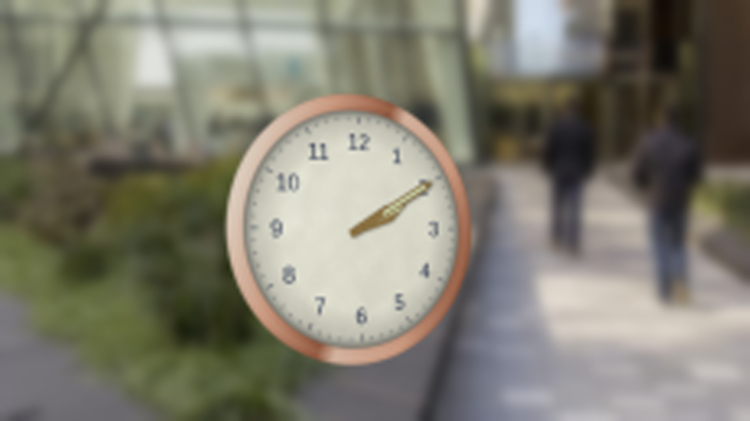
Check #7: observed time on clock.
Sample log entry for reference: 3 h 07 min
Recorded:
2 h 10 min
